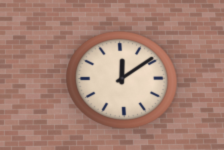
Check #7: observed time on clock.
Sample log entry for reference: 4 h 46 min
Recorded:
12 h 09 min
